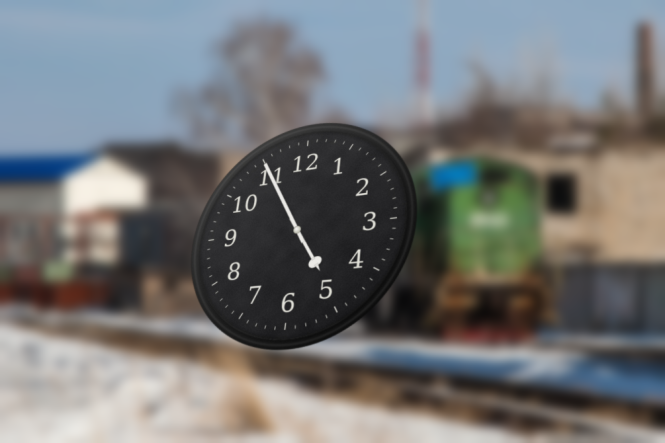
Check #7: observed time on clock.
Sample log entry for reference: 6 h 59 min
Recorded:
4 h 55 min
